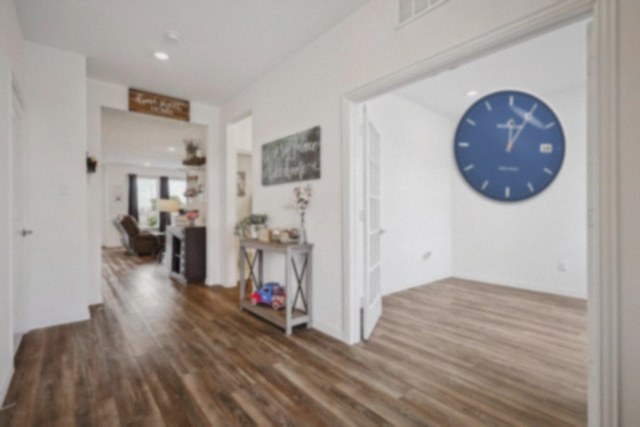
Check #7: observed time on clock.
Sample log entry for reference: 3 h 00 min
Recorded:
12 h 05 min
